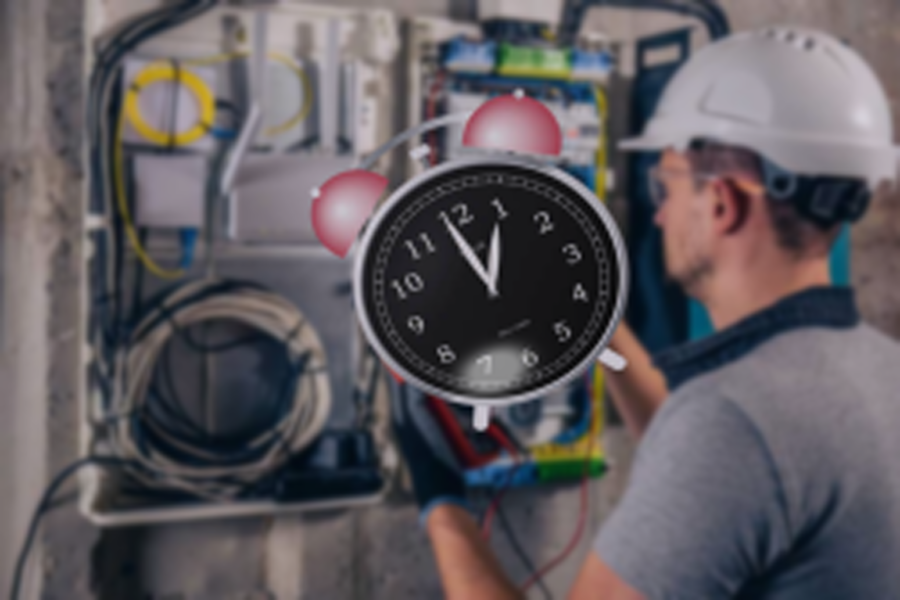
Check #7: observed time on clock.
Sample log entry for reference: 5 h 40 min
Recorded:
12 h 59 min
